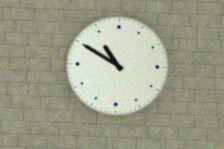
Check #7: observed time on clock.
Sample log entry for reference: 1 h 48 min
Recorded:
10 h 50 min
